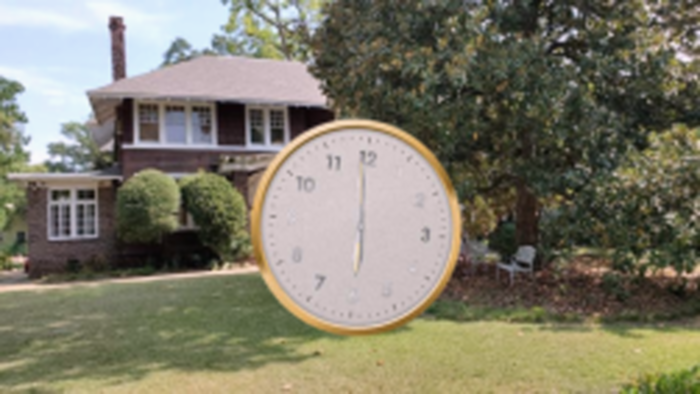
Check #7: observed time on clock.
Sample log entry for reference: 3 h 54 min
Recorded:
5 h 59 min
